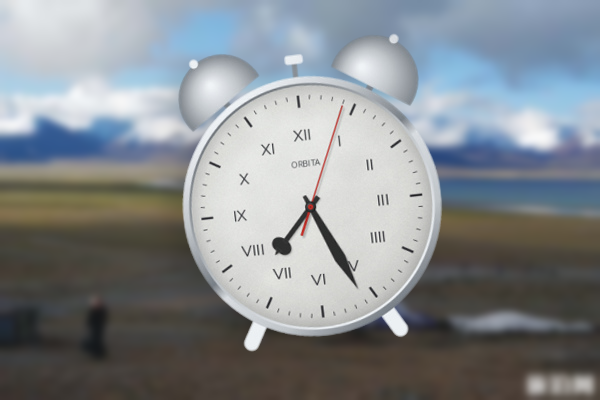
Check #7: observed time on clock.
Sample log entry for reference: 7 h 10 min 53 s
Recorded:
7 h 26 min 04 s
